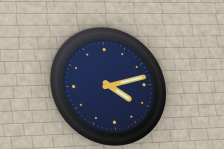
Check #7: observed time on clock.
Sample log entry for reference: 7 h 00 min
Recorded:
4 h 13 min
